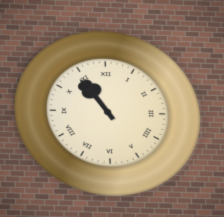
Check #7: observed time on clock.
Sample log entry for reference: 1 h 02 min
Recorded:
10 h 54 min
